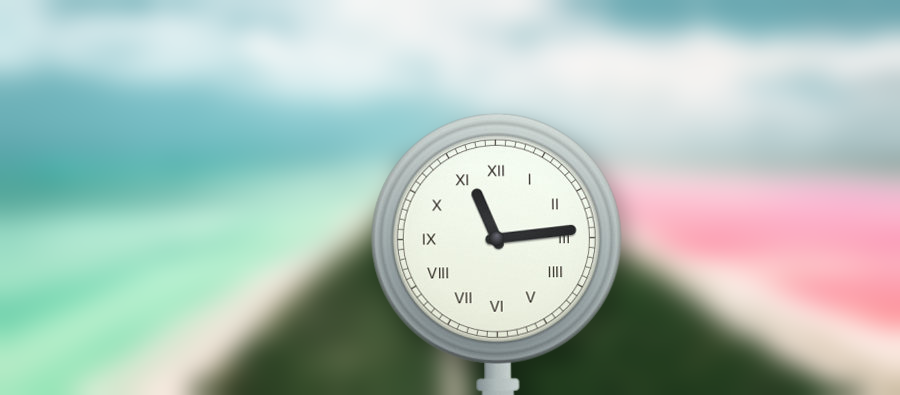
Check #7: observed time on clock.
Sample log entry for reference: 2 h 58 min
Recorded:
11 h 14 min
